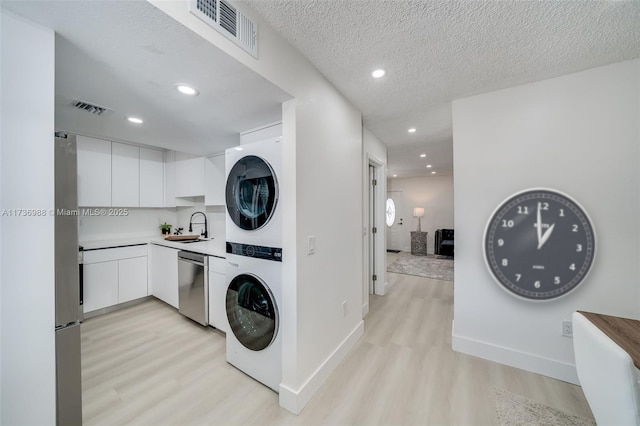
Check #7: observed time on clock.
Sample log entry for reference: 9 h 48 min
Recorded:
12 h 59 min
